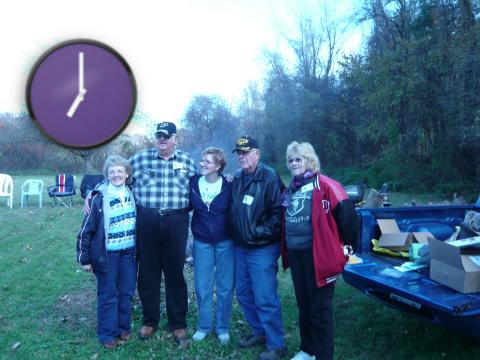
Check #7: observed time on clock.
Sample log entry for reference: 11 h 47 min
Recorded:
7 h 00 min
